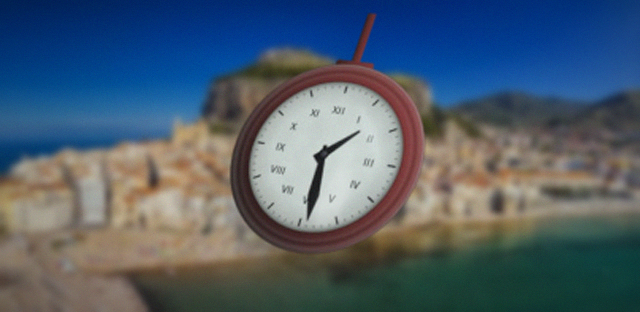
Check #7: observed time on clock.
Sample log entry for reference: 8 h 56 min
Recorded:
1 h 29 min
